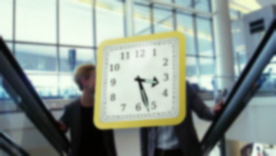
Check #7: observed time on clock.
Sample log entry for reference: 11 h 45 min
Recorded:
3 h 27 min
